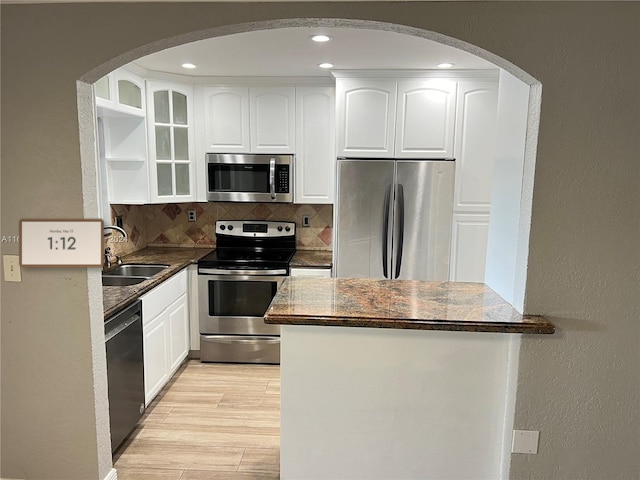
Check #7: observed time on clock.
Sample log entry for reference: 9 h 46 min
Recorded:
1 h 12 min
